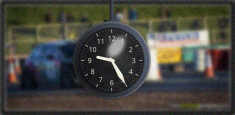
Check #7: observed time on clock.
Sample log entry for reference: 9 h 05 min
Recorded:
9 h 25 min
